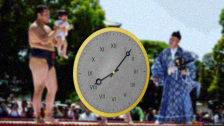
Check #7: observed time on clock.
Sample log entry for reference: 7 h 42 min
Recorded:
8 h 07 min
